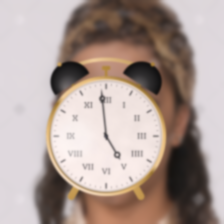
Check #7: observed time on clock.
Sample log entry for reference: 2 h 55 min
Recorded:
4 h 59 min
